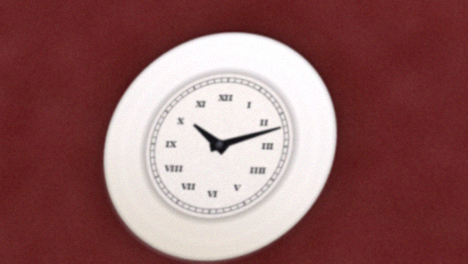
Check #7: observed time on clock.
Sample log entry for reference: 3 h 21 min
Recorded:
10 h 12 min
